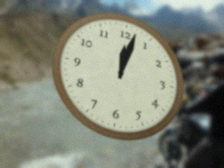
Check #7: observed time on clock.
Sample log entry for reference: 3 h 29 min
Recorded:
12 h 02 min
